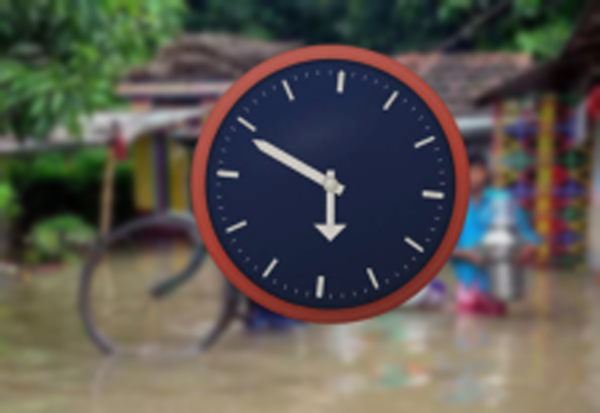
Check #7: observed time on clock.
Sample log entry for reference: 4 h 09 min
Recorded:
5 h 49 min
